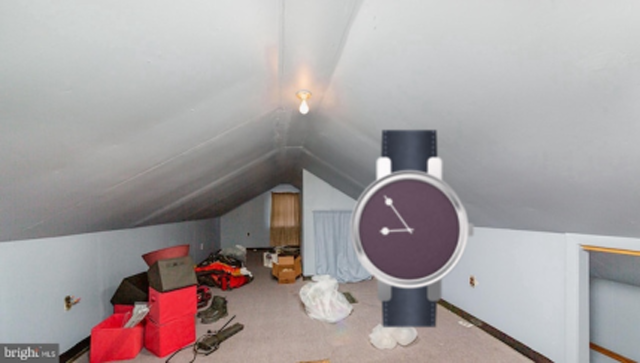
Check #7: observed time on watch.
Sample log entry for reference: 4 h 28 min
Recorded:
8 h 54 min
